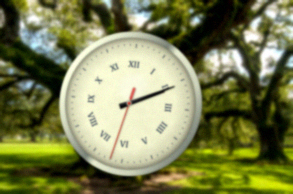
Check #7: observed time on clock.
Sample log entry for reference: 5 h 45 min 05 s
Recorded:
2 h 10 min 32 s
